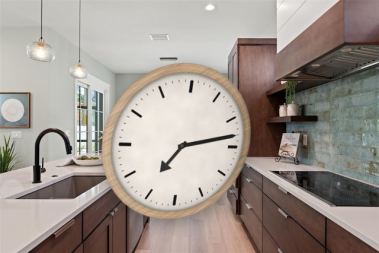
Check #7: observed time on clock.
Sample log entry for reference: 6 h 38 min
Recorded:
7 h 13 min
